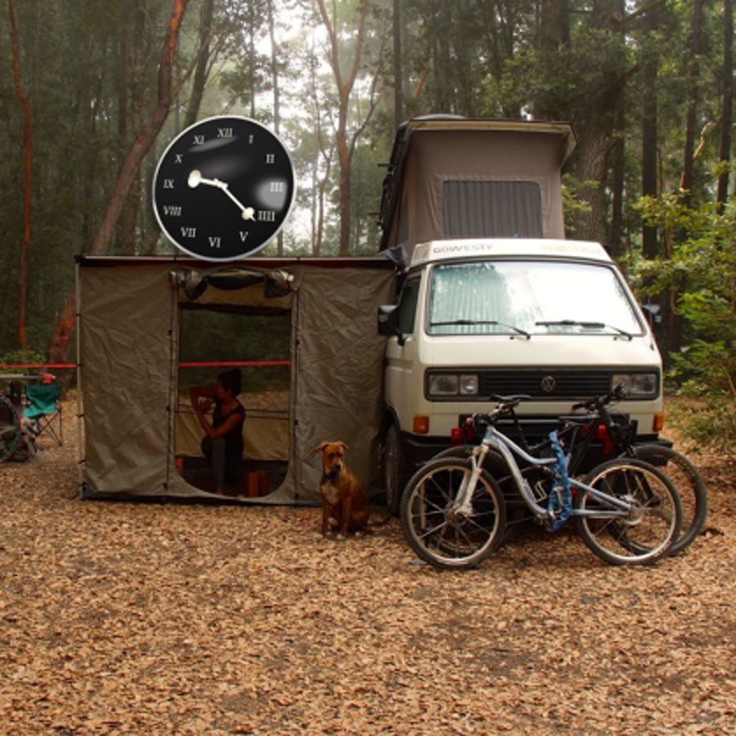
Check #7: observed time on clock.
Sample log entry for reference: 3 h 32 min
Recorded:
9 h 22 min
